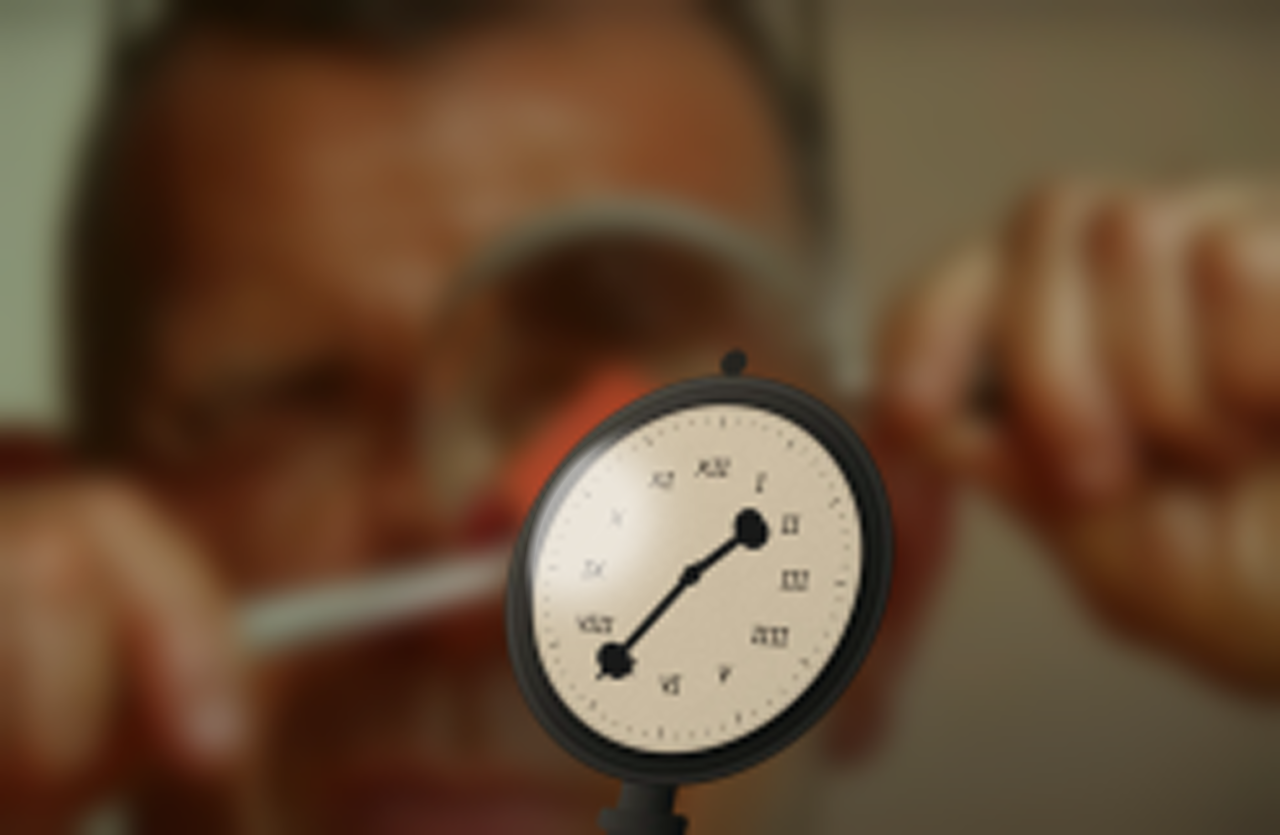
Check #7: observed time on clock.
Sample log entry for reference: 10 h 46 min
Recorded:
1 h 36 min
